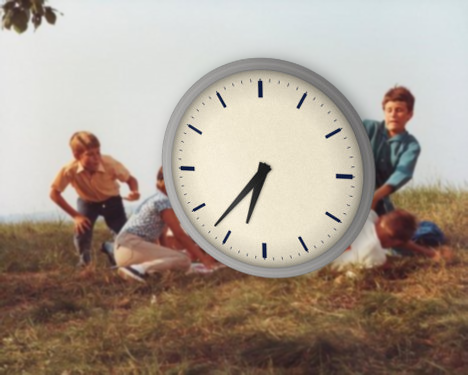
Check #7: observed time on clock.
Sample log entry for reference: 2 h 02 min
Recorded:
6 h 37 min
